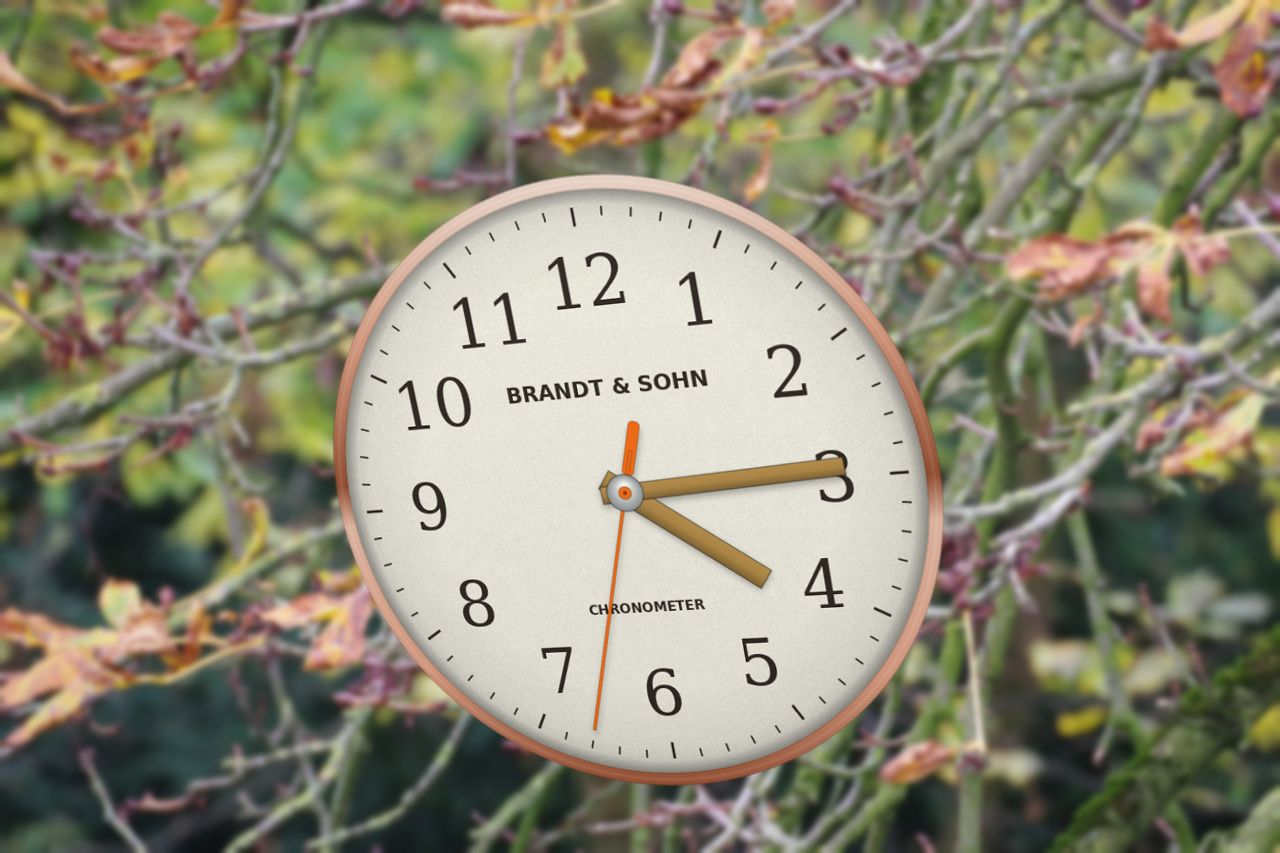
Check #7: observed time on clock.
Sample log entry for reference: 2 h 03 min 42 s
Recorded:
4 h 14 min 33 s
